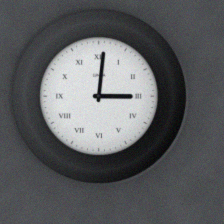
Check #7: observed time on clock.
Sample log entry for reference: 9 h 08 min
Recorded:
3 h 01 min
